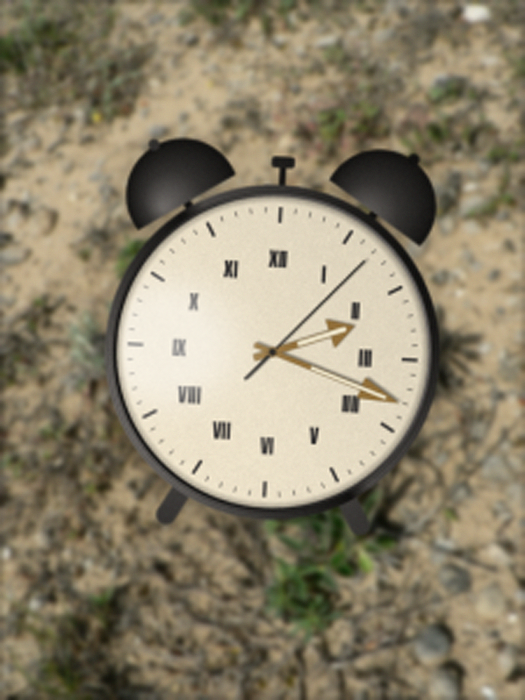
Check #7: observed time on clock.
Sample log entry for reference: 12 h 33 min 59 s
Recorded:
2 h 18 min 07 s
